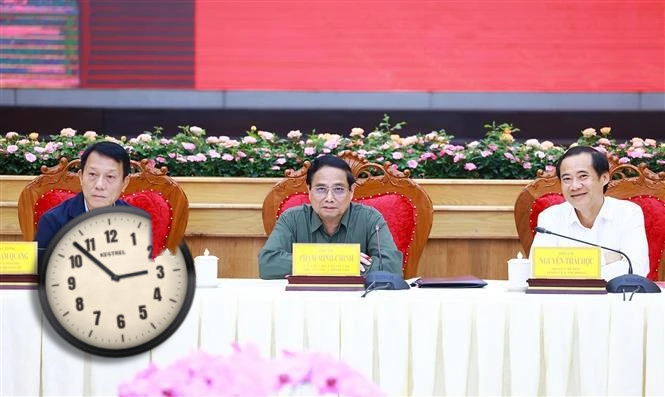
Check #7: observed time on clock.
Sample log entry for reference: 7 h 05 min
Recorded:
2 h 53 min
